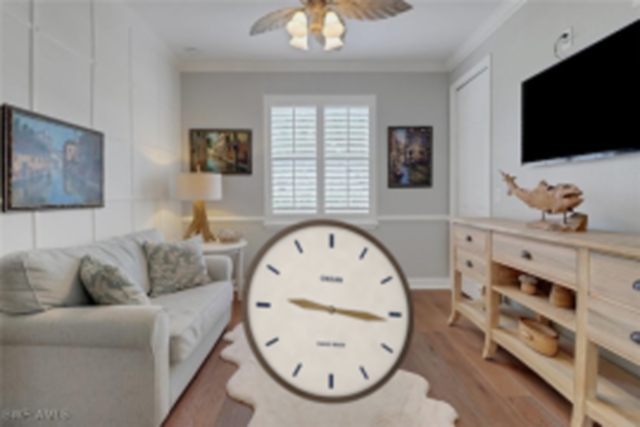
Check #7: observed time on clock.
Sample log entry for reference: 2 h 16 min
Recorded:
9 h 16 min
